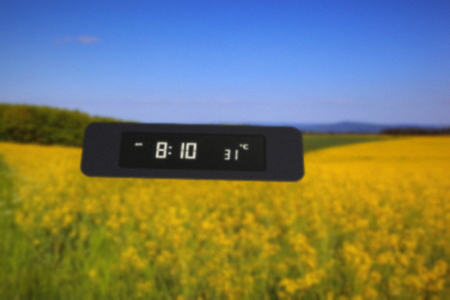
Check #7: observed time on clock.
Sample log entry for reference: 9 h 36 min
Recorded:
8 h 10 min
